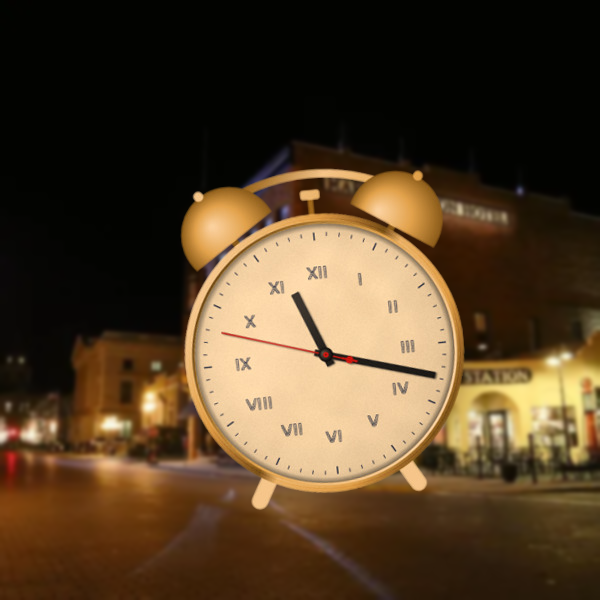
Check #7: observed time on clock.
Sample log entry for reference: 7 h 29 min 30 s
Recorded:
11 h 17 min 48 s
